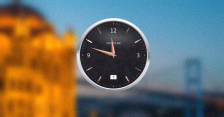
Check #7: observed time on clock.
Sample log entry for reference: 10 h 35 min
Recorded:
11 h 48 min
